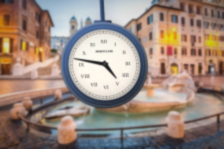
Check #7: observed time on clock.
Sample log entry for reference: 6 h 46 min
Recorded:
4 h 47 min
